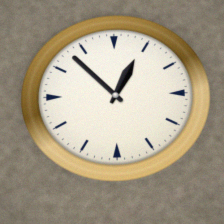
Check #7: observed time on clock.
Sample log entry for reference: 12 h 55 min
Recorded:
12 h 53 min
